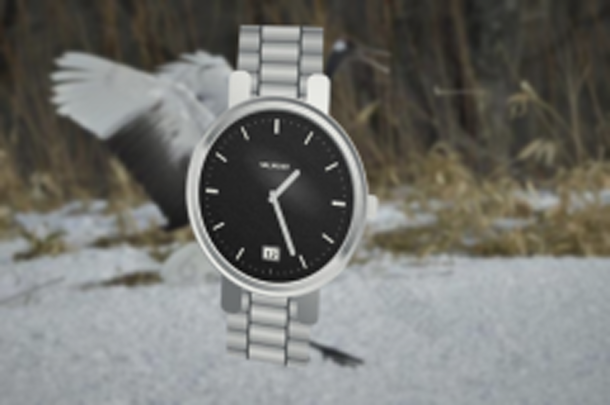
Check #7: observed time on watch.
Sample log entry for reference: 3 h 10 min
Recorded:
1 h 26 min
